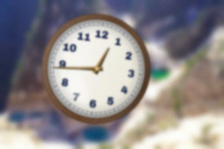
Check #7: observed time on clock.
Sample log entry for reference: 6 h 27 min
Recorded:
12 h 44 min
